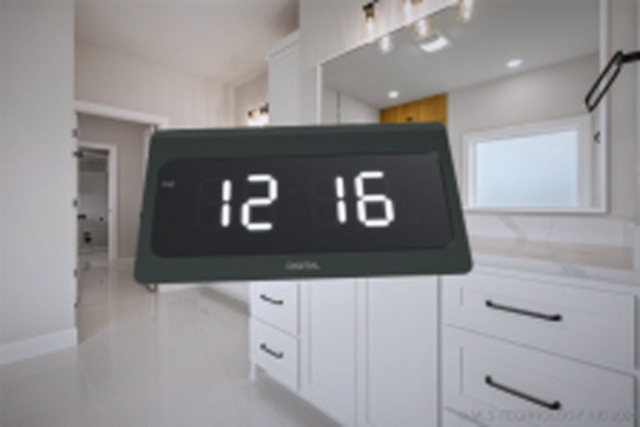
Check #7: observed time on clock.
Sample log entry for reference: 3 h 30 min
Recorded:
12 h 16 min
